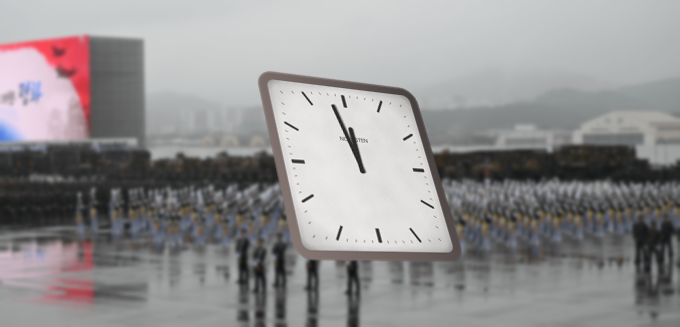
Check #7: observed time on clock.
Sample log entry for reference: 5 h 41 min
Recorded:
11 h 58 min
